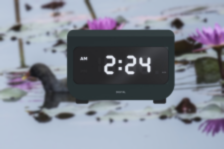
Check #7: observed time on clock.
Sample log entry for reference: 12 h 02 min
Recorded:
2 h 24 min
